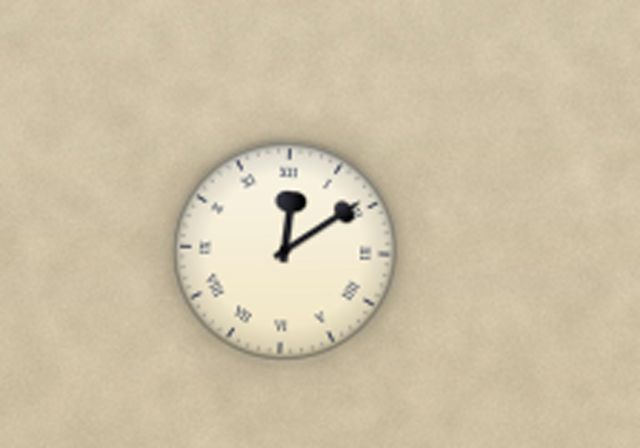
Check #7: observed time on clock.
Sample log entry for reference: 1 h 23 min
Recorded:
12 h 09 min
